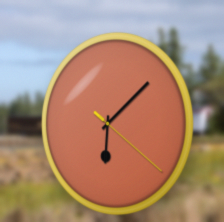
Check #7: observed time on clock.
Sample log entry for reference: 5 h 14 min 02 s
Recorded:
6 h 08 min 21 s
